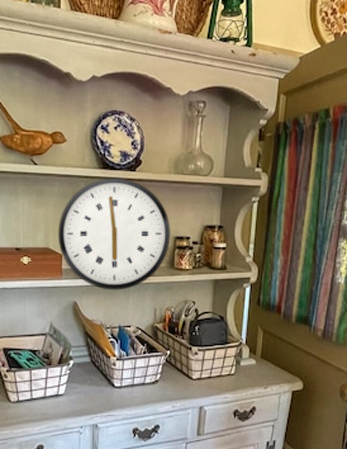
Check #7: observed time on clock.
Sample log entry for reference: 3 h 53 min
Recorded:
5 h 59 min
